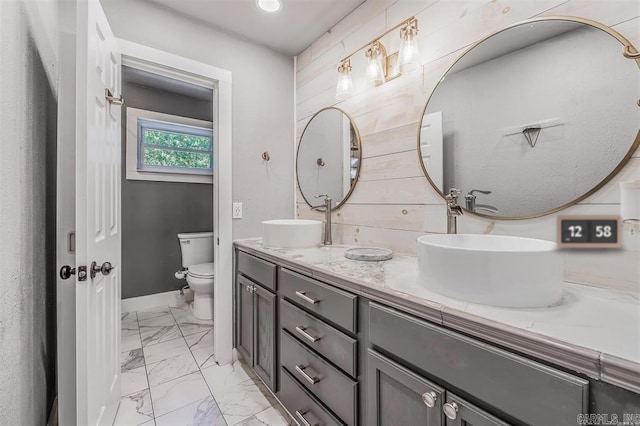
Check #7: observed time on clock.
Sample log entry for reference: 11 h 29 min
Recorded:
12 h 58 min
